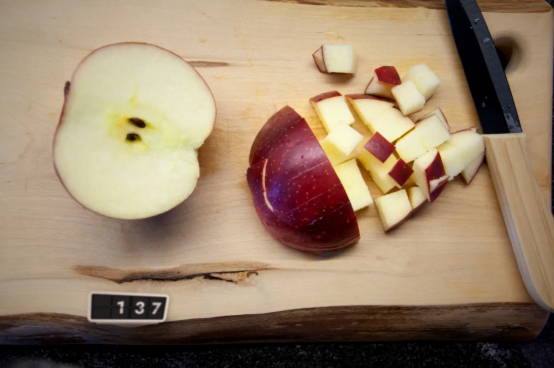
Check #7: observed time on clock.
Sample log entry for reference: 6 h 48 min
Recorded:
1 h 37 min
